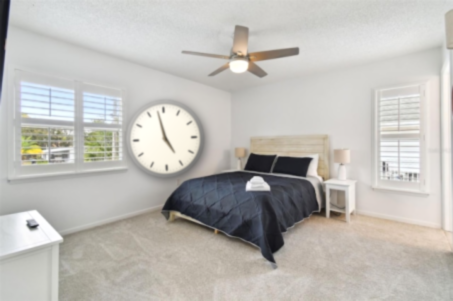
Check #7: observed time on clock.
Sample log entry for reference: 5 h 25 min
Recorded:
4 h 58 min
